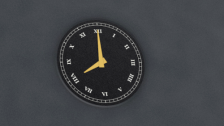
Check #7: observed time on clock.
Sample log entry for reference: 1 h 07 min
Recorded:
8 h 00 min
